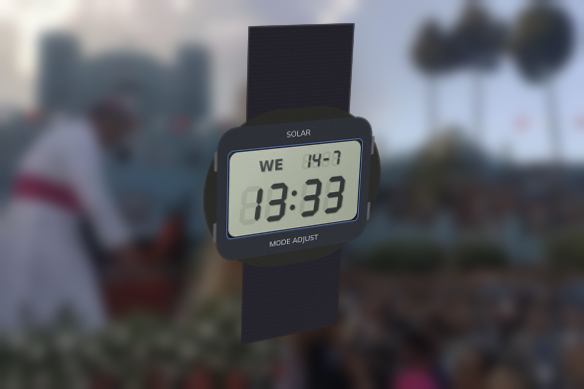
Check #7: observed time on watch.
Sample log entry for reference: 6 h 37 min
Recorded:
13 h 33 min
